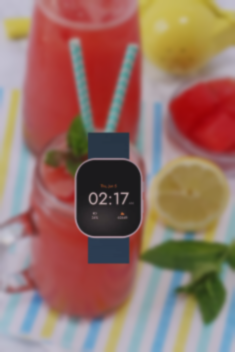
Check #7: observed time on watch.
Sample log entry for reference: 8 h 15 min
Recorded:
2 h 17 min
